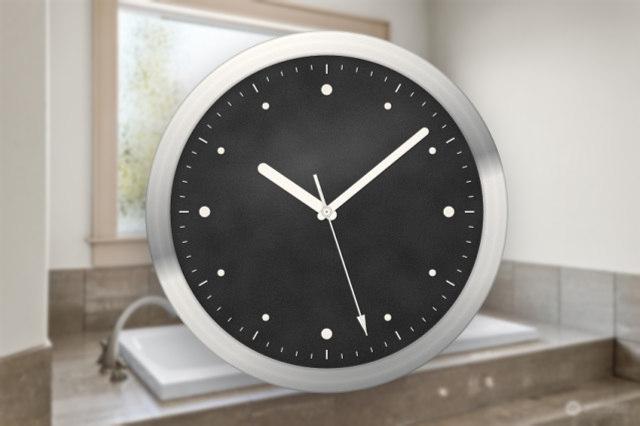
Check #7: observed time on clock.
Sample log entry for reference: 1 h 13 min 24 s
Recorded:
10 h 08 min 27 s
